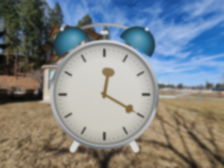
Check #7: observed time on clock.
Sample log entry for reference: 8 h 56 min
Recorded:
12 h 20 min
